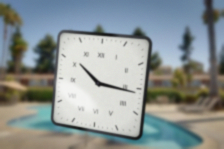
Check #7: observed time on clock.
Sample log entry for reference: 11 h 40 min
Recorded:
10 h 16 min
